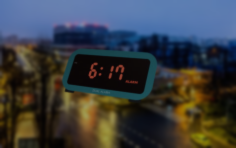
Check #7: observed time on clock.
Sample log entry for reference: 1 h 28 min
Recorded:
6 h 17 min
